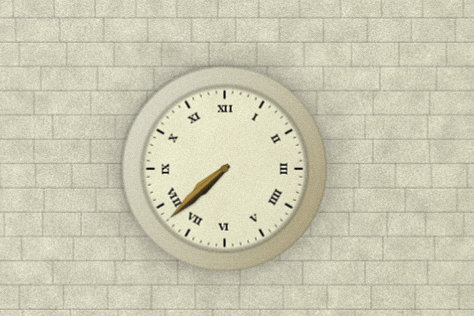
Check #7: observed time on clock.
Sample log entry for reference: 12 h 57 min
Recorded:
7 h 38 min
